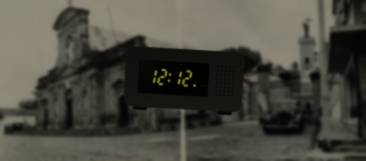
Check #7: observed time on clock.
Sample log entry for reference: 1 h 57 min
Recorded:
12 h 12 min
